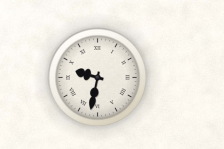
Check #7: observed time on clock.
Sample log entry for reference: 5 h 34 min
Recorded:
9 h 32 min
